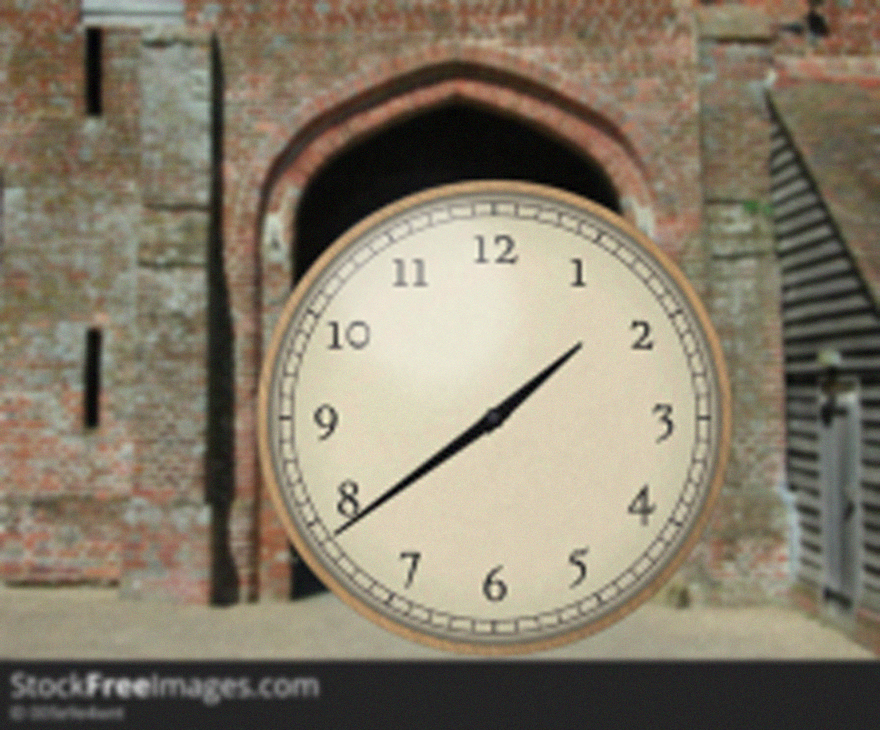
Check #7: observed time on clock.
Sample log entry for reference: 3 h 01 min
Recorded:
1 h 39 min
